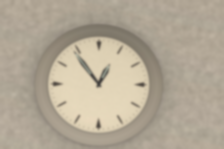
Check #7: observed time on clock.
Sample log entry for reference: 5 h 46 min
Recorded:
12 h 54 min
